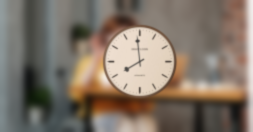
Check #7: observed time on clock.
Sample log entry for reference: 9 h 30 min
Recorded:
7 h 59 min
